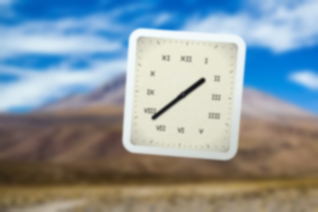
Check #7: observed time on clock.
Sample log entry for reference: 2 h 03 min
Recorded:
1 h 38 min
